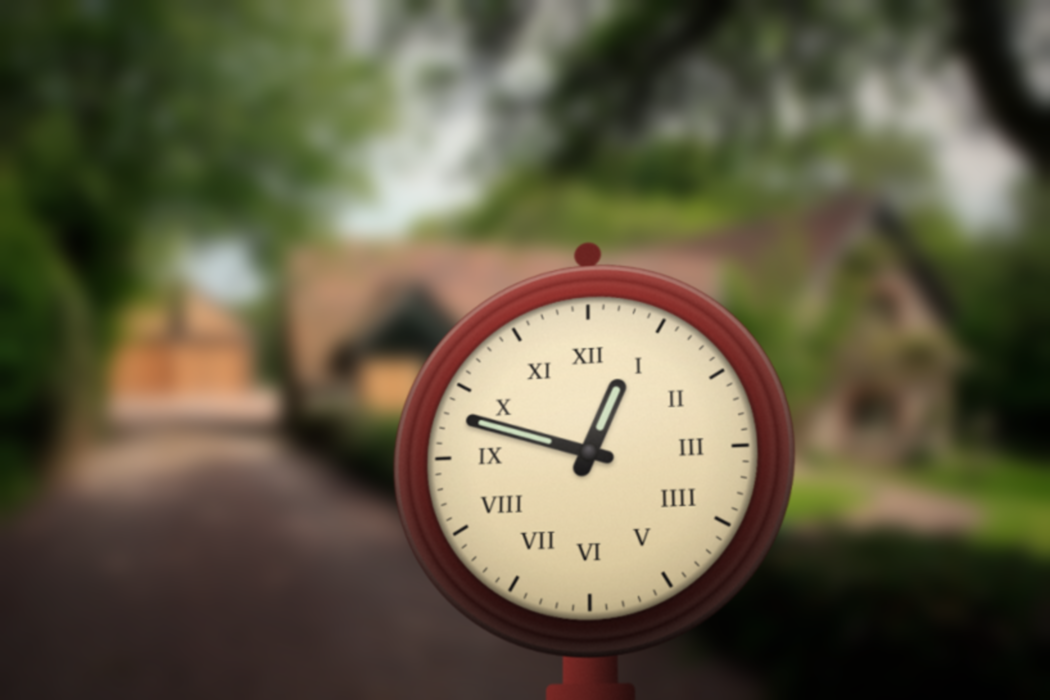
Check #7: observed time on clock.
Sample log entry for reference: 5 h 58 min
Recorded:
12 h 48 min
